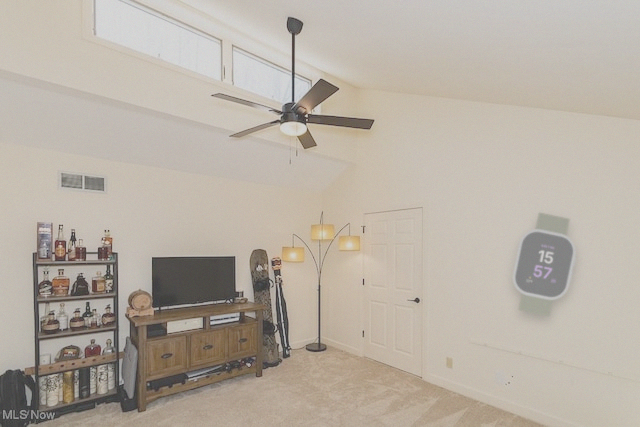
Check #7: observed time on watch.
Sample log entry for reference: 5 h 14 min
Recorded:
15 h 57 min
